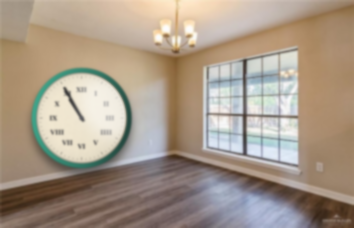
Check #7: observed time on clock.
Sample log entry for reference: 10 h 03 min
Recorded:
10 h 55 min
